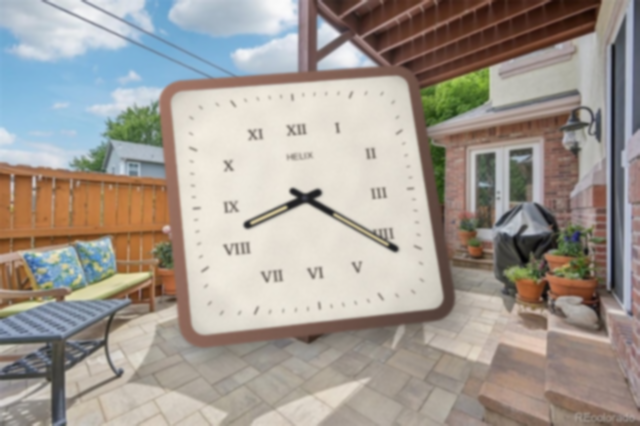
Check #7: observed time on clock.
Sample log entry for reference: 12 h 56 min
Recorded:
8 h 21 min
